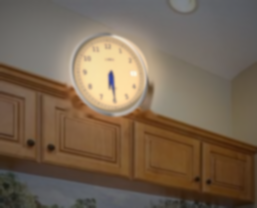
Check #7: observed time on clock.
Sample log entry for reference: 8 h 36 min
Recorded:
6 h 30 min
